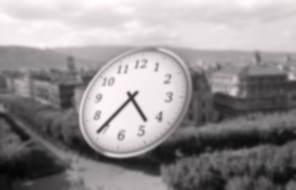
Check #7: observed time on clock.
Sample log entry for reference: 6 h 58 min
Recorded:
4 h 36 min
